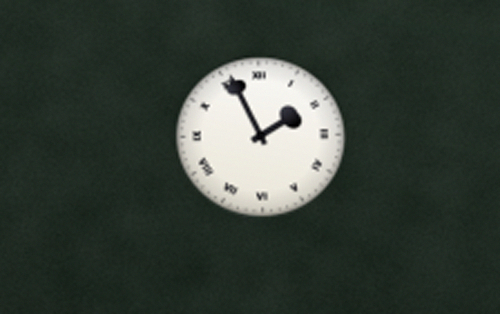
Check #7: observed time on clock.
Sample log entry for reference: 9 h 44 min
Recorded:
1 h 56 min
